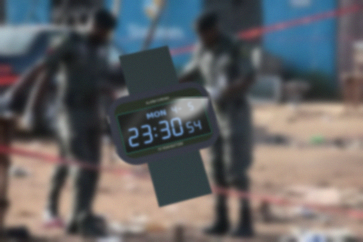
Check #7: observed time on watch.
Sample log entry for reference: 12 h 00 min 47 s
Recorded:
23 h 30 min 54 s
